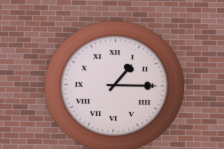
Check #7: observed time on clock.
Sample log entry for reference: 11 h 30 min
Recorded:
1 h 15 min
